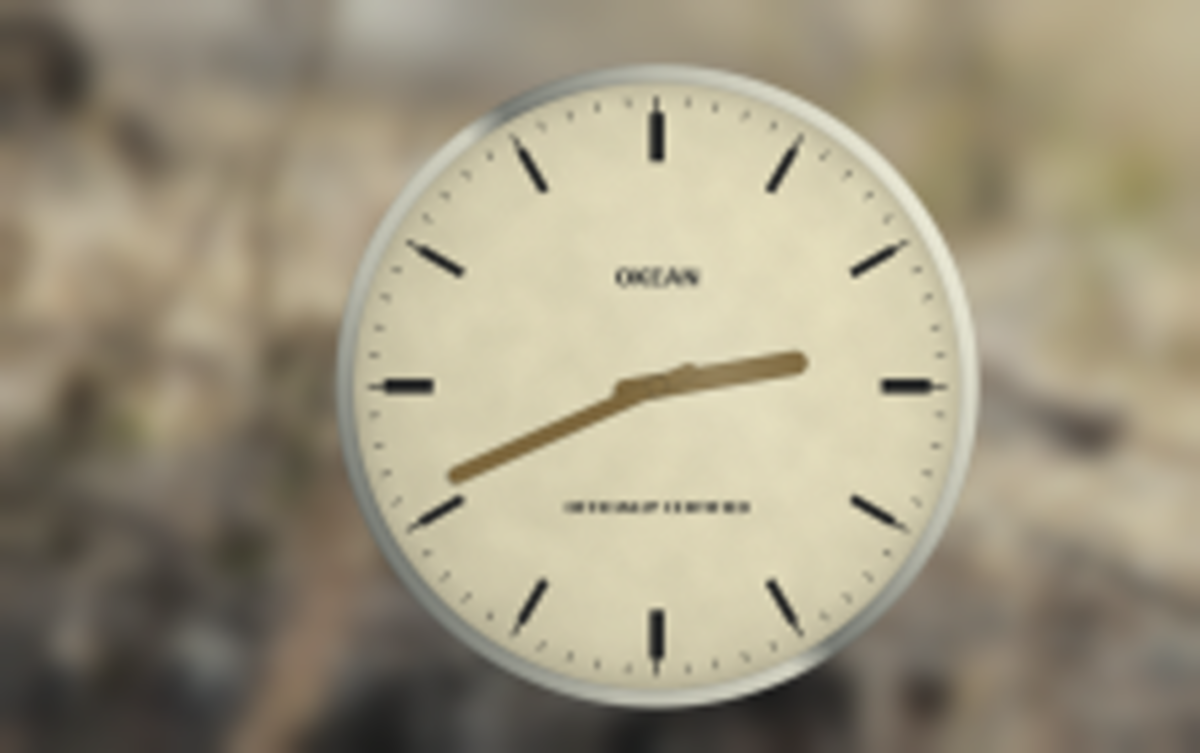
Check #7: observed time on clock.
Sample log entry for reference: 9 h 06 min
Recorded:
2 h 41 min
